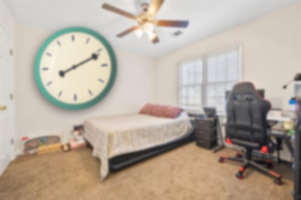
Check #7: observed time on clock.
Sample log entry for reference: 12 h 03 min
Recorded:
8 h 11 min
